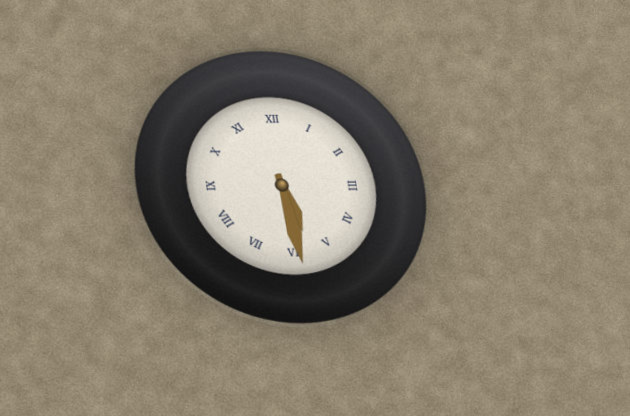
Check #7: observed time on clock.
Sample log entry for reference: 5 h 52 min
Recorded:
5 h 29 min
